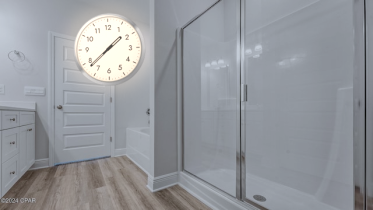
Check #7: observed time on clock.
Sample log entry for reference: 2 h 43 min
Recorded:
1 h 38 min
